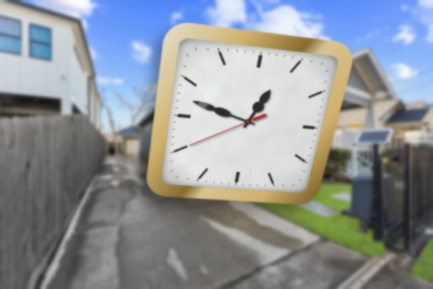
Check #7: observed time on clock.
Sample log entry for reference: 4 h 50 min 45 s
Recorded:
12 h 47 min 40 s
